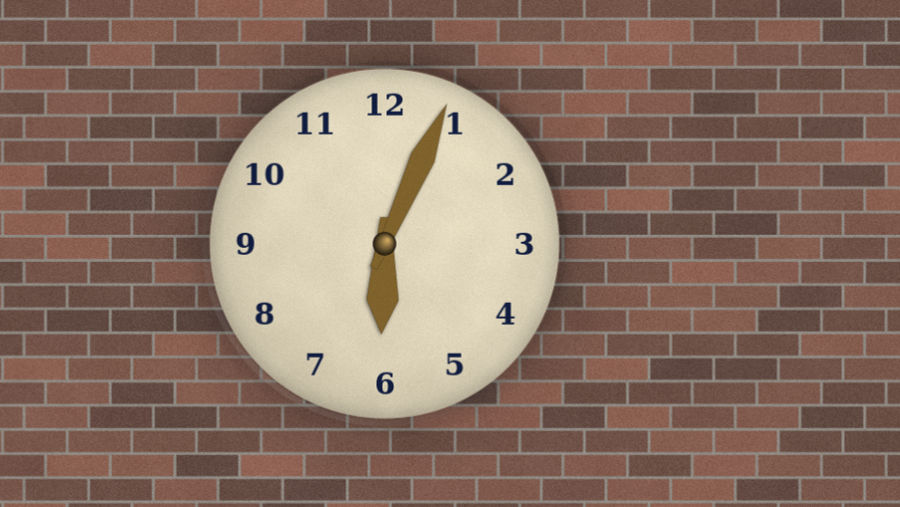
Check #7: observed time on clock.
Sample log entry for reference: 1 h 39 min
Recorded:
6 h 04 min
